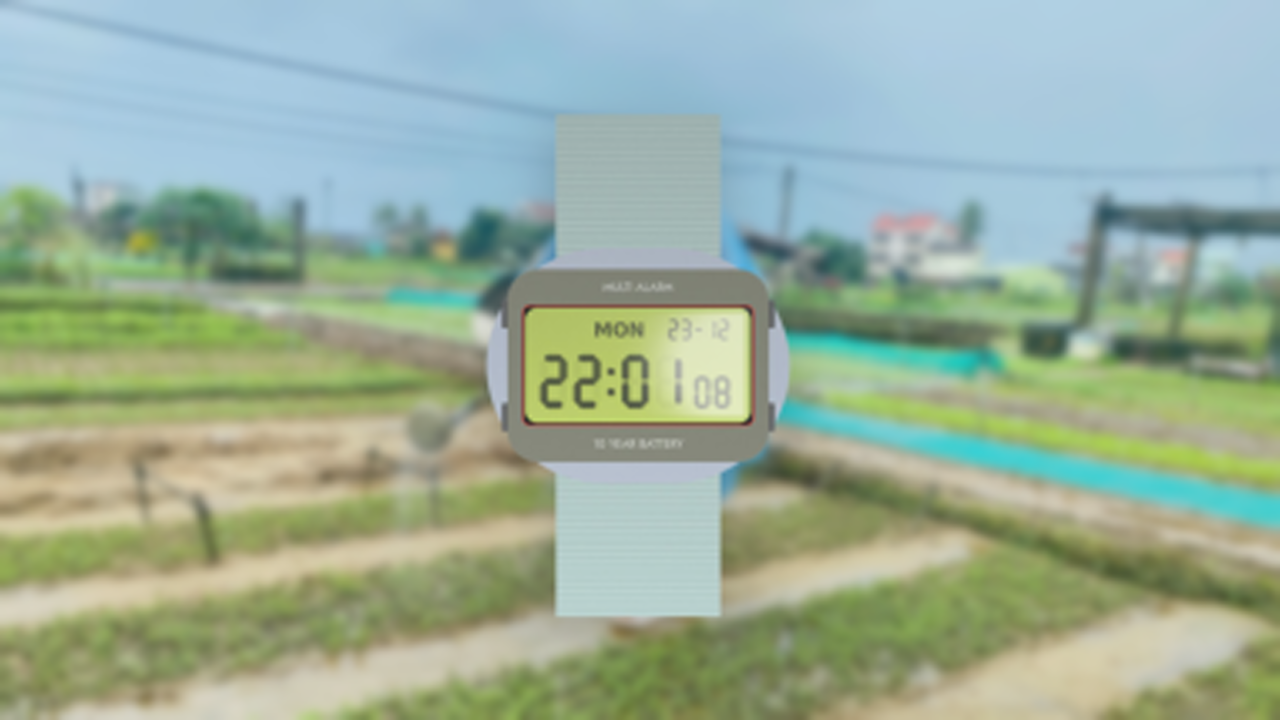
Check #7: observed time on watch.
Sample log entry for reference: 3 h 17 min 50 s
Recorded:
22 h 01 min 08 s
